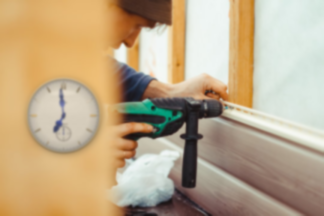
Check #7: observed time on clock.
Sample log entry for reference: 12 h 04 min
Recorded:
6 h 59 min
